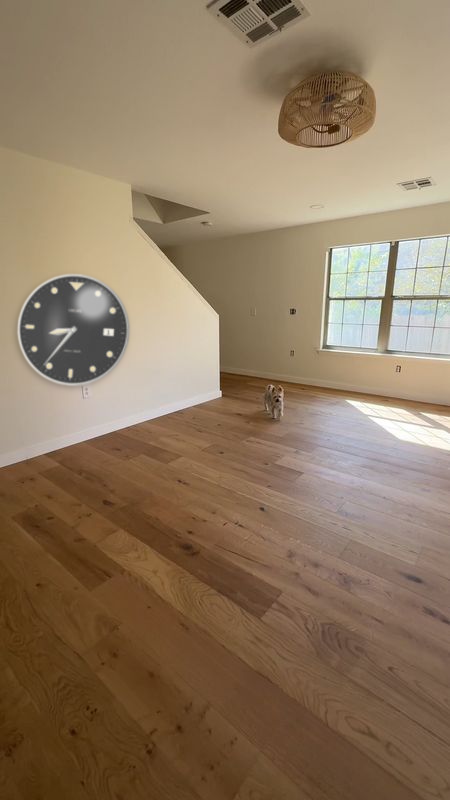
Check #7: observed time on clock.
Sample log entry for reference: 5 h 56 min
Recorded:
8 h 36 min
